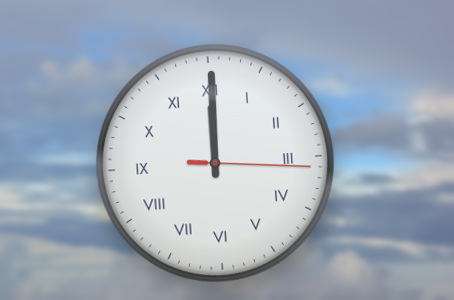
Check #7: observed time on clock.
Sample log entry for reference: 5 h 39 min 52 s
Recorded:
12 h 00 min 16 s
